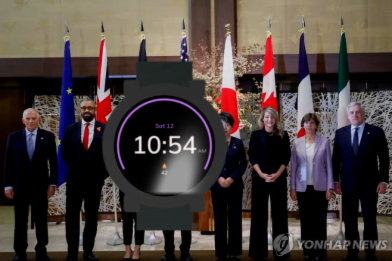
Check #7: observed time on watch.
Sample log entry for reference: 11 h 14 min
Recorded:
10 h 54 min
